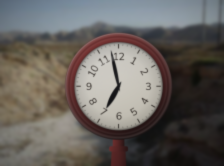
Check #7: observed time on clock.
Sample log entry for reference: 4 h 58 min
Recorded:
6 h 58 min
